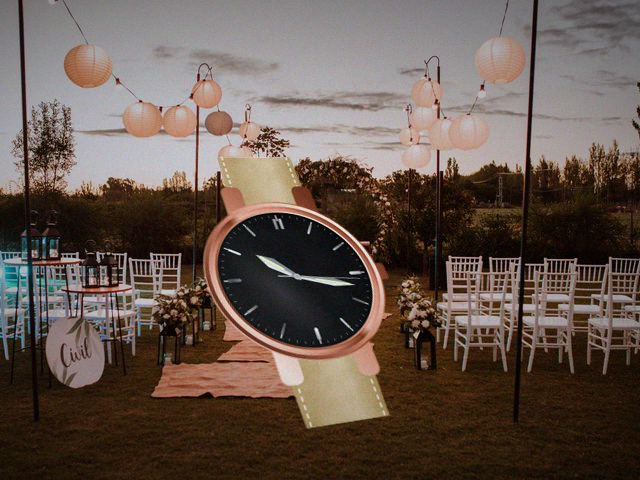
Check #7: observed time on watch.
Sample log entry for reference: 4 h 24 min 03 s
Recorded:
10 h 17 min 16 s
